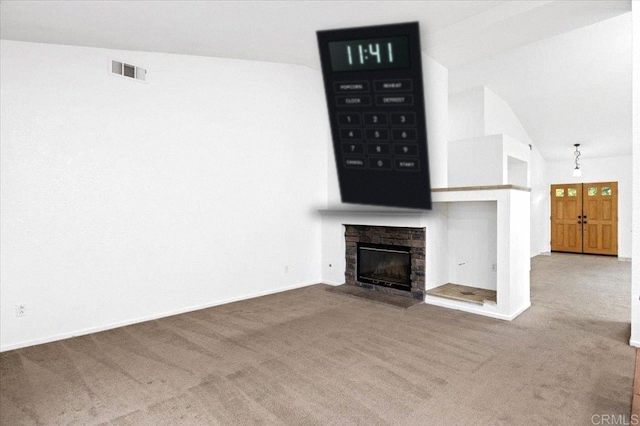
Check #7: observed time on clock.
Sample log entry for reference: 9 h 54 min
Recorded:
11 h 41 min
